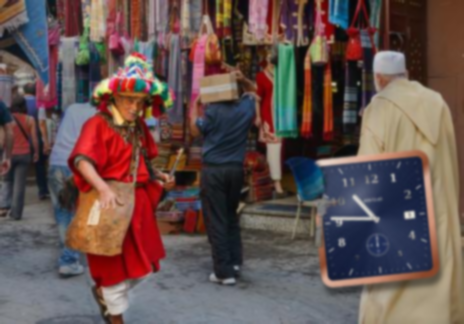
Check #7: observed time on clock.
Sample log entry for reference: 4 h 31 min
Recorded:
10 h 46 min
